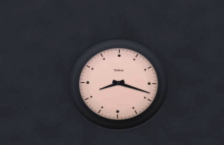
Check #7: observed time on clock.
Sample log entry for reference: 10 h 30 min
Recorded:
8 h 18 min
